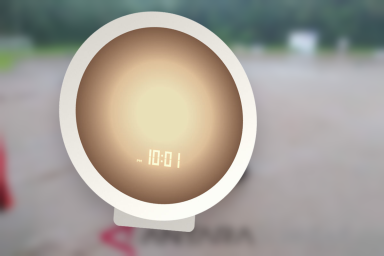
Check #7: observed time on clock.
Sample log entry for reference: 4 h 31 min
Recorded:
10 h 01 min
